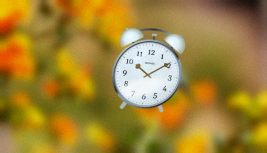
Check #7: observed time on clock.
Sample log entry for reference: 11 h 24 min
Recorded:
10 h 09 min
